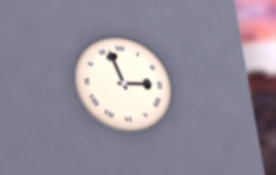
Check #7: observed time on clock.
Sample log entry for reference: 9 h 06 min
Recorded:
2 h 57 min
